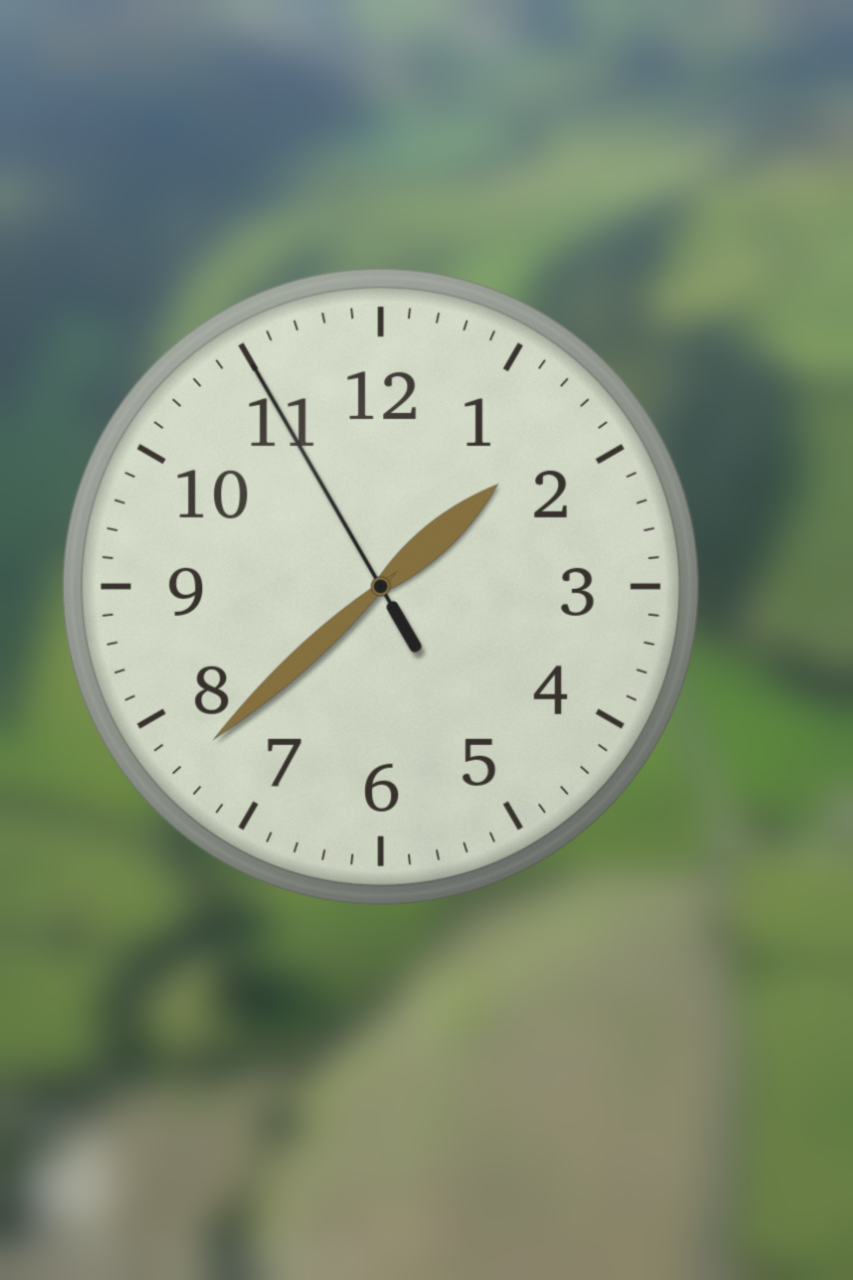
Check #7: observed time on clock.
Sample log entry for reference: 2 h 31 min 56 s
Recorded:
1 h 37 min 55 s
